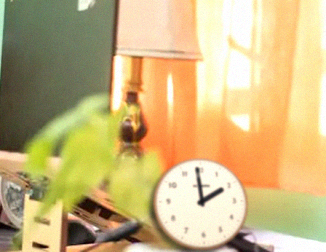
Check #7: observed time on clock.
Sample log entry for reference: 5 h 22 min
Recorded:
1 h 59 min
